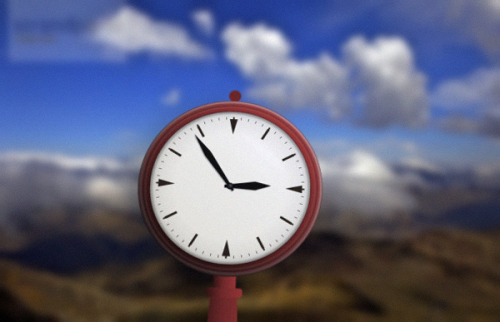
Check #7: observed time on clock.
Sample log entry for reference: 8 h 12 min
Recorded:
2 h 54 min
